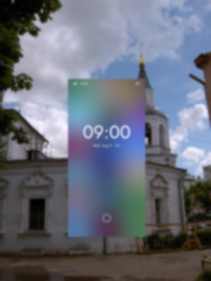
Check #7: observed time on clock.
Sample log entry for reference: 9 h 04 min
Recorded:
9 h 00 min
